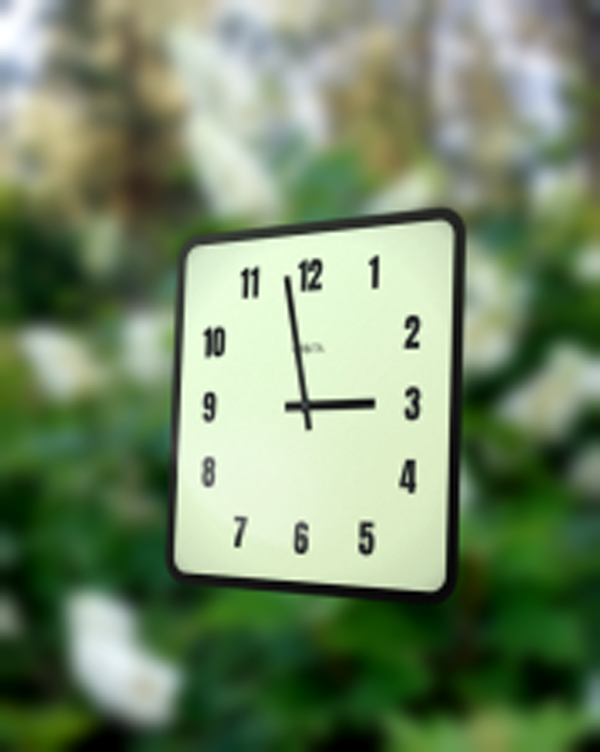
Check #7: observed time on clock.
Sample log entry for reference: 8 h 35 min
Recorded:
2 h 58 min
